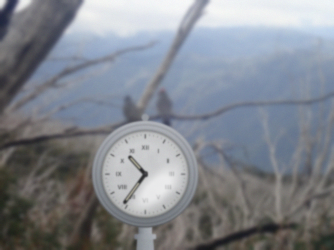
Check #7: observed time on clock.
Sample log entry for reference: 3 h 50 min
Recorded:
10 h 36 min
